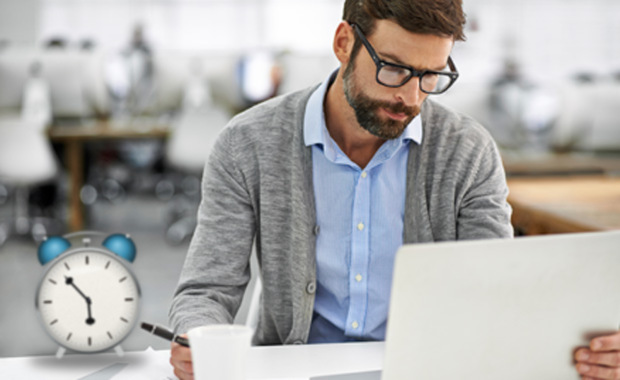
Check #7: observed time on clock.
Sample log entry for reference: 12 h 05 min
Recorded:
5 h 53 min
